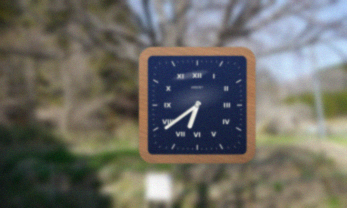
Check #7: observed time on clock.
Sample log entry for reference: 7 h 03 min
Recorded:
6 h 39 min
